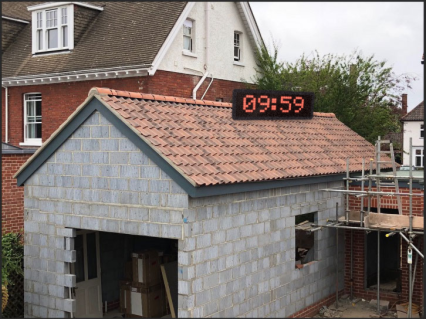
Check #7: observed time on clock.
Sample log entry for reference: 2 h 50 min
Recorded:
9 h 59 min
